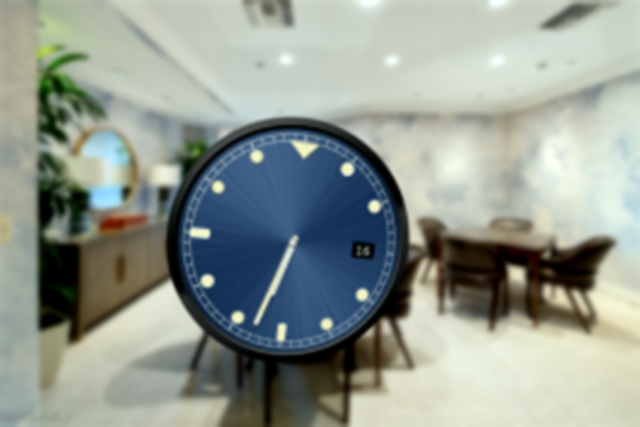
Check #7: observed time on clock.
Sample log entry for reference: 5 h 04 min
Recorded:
6 h 33 min
